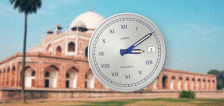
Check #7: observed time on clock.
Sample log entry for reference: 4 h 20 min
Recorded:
3 h 10 min
